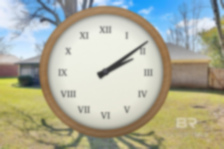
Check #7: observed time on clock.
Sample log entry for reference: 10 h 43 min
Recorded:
2 h 09 min
